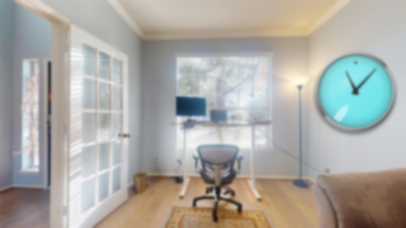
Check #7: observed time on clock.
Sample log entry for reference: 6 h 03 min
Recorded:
11 h 07 min
